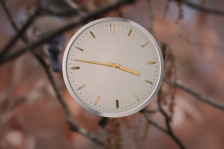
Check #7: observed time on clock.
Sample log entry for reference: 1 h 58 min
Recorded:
3 h 47 min
